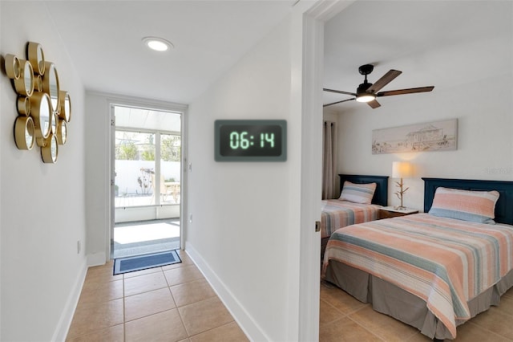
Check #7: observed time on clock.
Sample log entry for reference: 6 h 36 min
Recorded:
6 h 14 min
